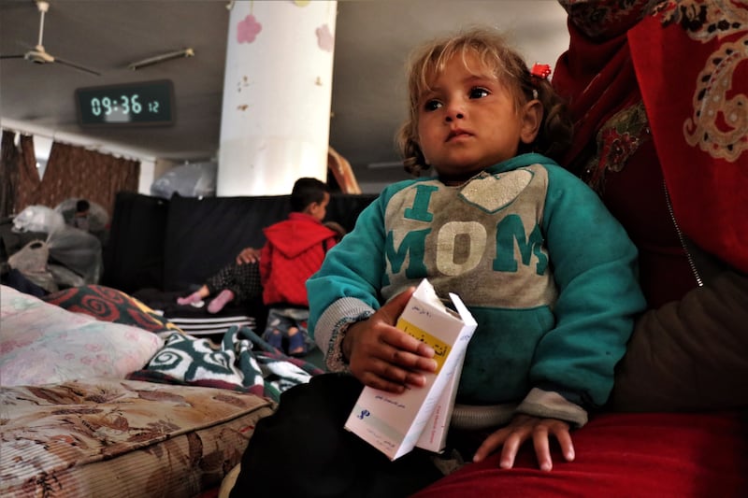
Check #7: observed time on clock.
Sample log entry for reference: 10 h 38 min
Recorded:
9 h 36 min
